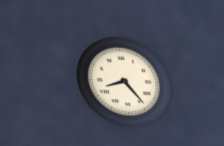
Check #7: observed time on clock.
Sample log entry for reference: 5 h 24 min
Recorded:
8 h 24 min
